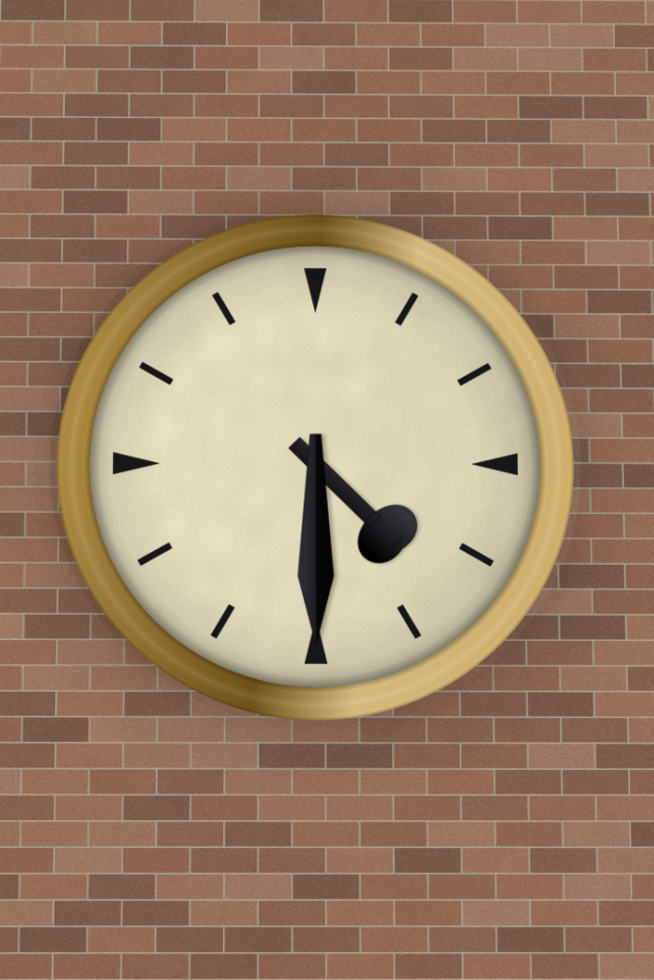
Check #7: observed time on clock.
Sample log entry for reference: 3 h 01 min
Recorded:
4 h 30 min
